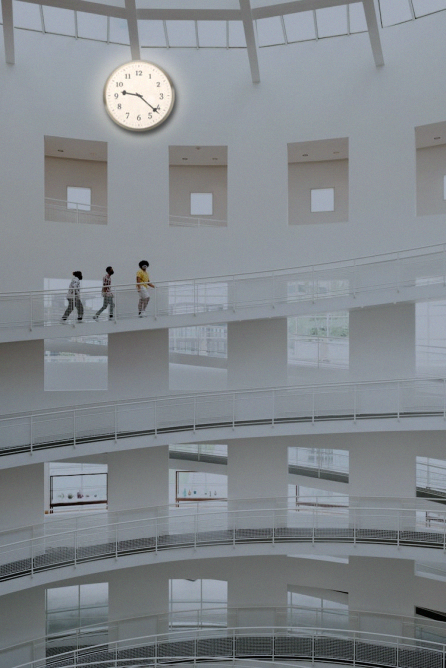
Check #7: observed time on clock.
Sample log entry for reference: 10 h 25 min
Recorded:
9 h 22 min
